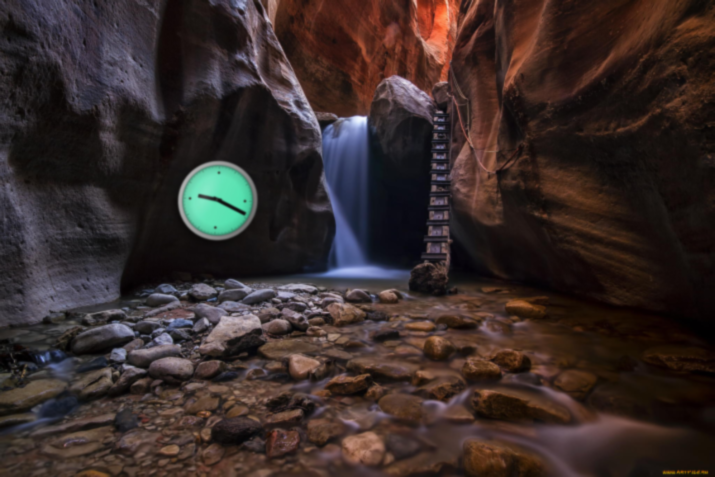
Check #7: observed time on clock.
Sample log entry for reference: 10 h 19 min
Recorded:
9 h 19 min
